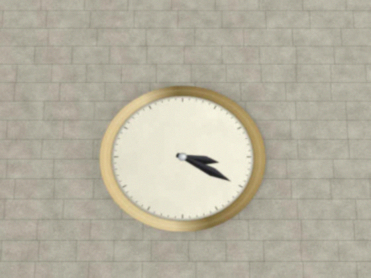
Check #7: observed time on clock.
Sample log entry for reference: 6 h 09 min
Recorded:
3 h 20 min
